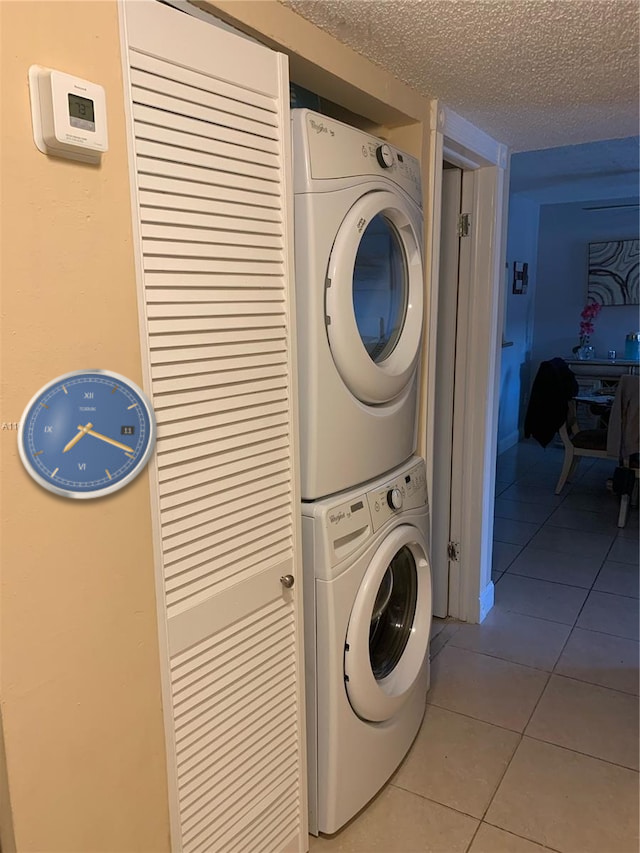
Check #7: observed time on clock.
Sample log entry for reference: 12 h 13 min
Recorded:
7 h 19 min
